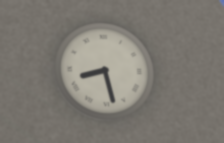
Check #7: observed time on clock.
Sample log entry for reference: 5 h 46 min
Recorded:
8 h 28 min
